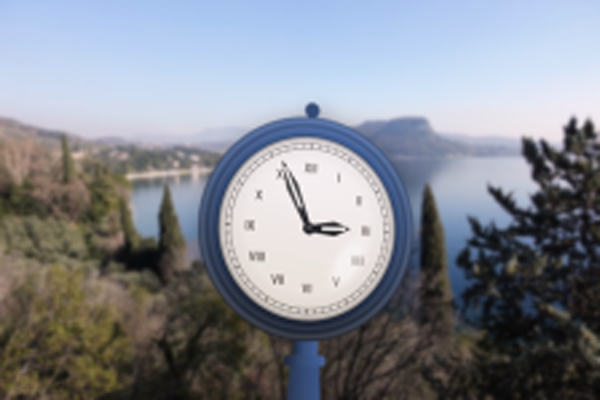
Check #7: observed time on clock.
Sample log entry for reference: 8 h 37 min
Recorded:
2 h 56 min
